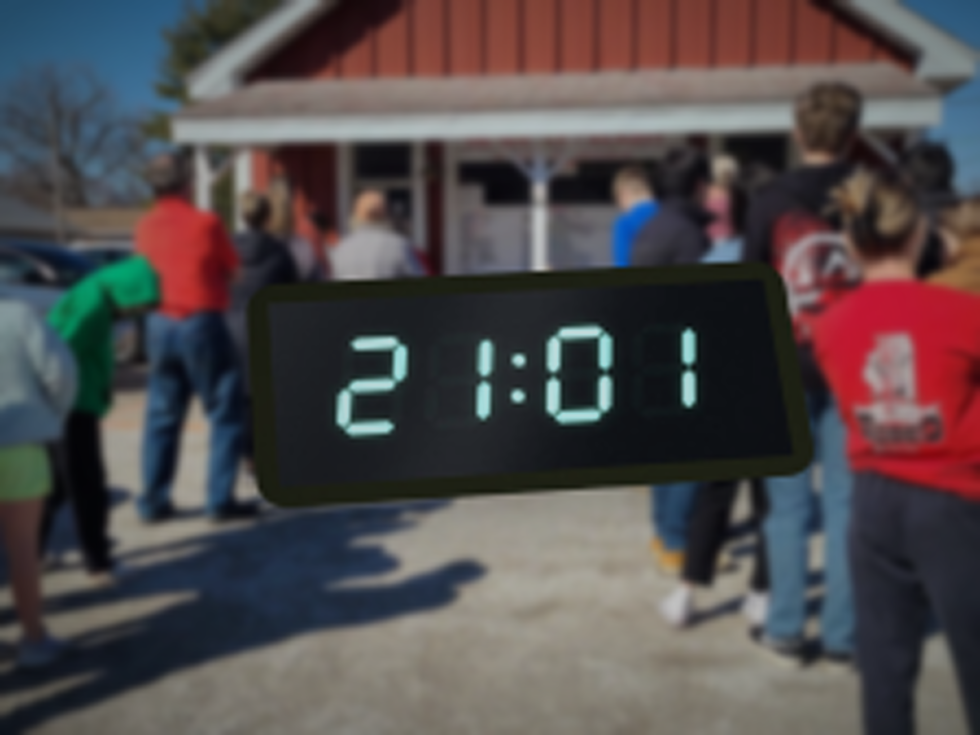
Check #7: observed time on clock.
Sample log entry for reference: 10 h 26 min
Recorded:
21 h 01 min
